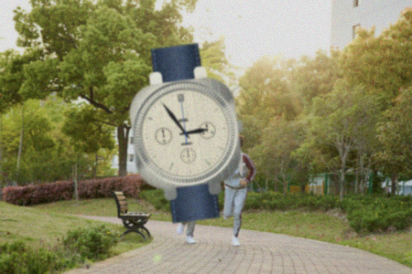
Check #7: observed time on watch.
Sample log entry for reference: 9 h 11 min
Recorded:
2 h 55 min
